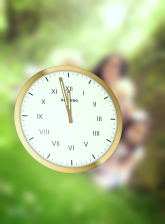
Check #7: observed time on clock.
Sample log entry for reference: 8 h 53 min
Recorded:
11 h 58 min
